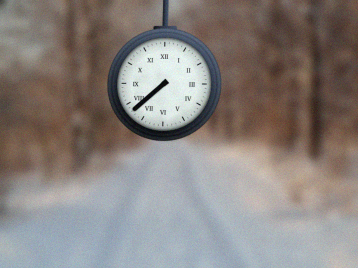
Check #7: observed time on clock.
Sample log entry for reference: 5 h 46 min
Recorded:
7 h 38 min
